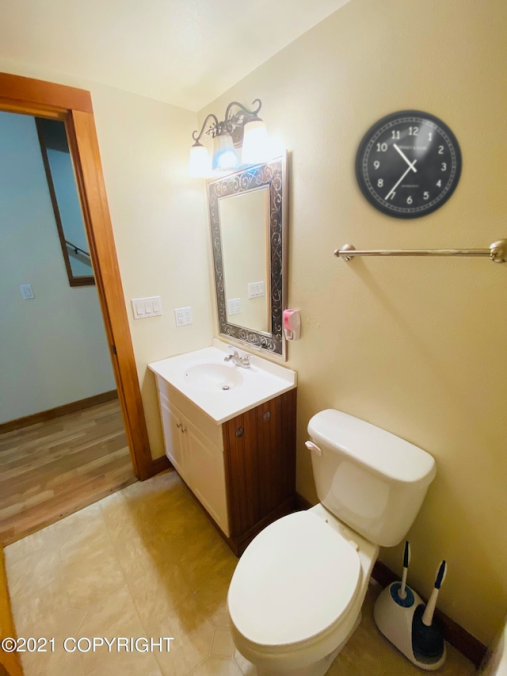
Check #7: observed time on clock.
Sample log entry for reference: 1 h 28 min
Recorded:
10 h 36 min
